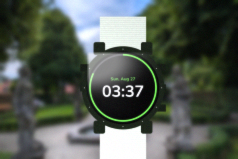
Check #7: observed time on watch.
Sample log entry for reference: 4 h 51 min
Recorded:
3 h 37 min
